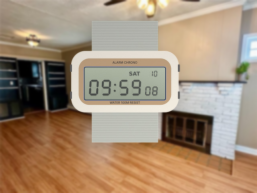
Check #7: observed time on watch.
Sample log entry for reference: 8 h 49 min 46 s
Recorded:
9 h 59 min 08 s
